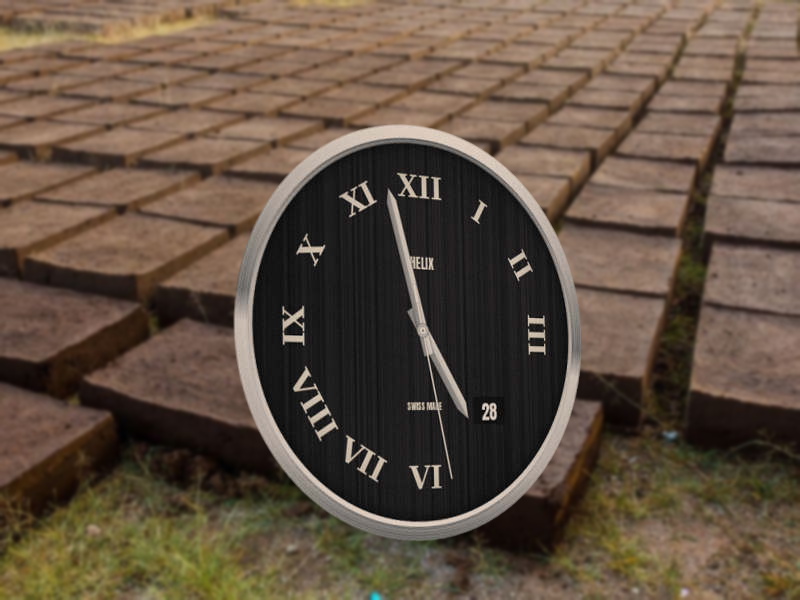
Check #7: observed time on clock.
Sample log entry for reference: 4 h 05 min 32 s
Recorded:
4 h 57 min 28 s
